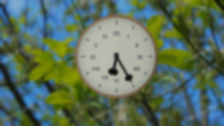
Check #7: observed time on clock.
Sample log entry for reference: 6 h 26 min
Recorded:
6 h 25 min
